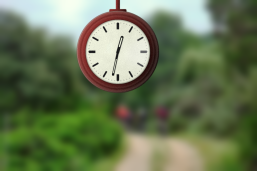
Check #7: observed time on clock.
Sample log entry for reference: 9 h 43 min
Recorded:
12 h 32 min
